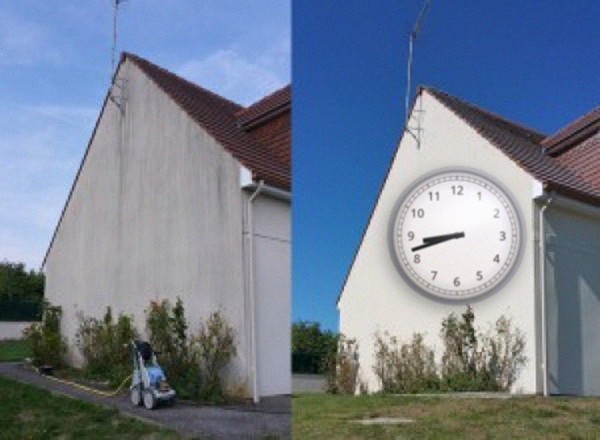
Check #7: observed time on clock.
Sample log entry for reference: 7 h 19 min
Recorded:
8 h 42 min
